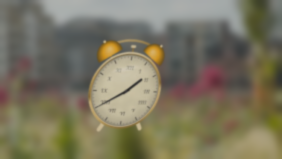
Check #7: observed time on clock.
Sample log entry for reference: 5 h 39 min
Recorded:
1 h 40 min
